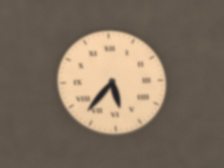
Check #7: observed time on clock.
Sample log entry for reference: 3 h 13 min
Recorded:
5 h 37 min
